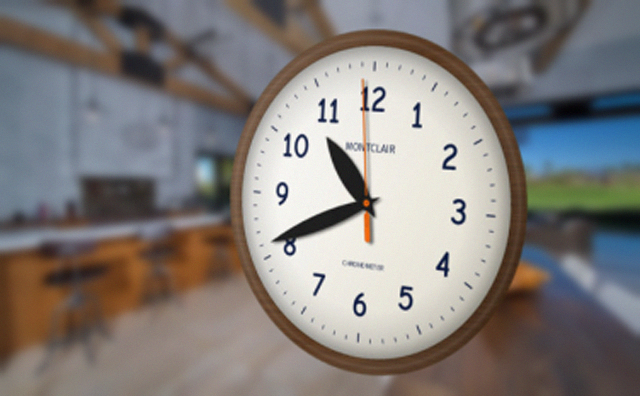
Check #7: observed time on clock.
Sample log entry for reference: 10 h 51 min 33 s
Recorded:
10 h 40 min 59 s
